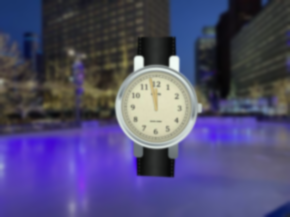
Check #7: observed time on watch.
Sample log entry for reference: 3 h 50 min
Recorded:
11 h 58 min
